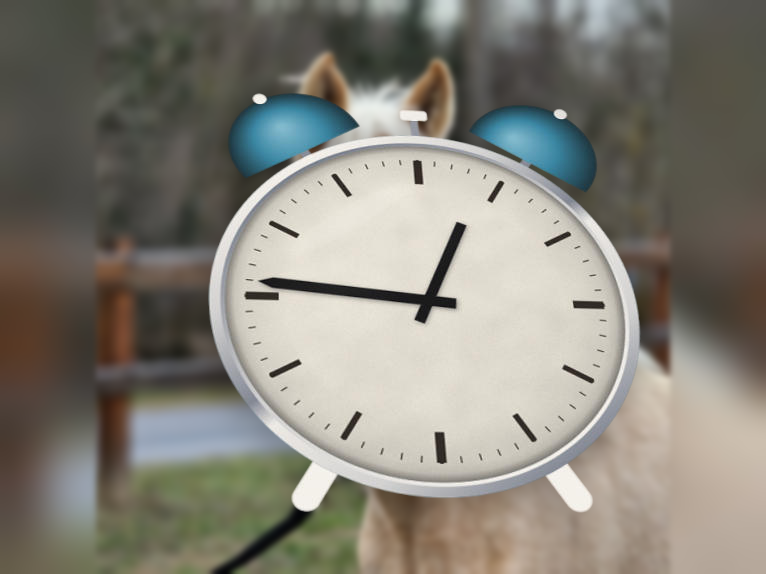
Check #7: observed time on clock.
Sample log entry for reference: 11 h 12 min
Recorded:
12 h 46 min
